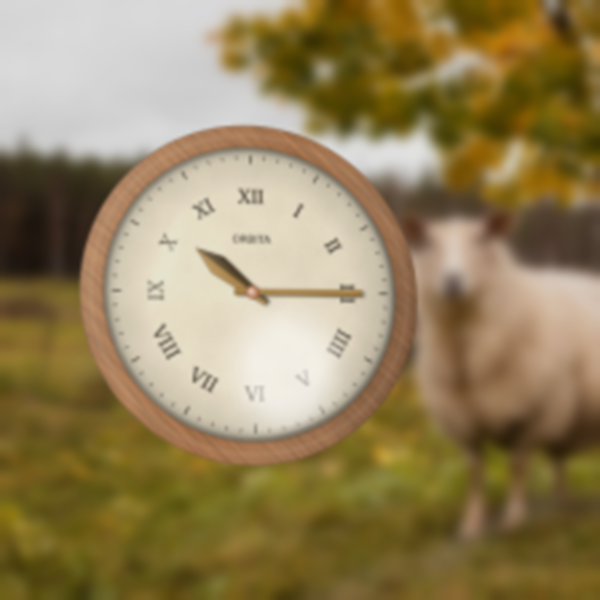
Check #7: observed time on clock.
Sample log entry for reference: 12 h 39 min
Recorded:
10 h 15 min
